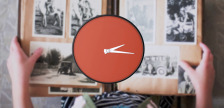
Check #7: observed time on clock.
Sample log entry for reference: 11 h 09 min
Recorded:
2 h 16 min
